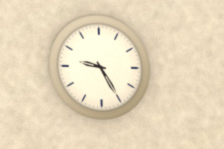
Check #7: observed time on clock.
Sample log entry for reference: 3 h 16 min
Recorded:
9 h 25 min
